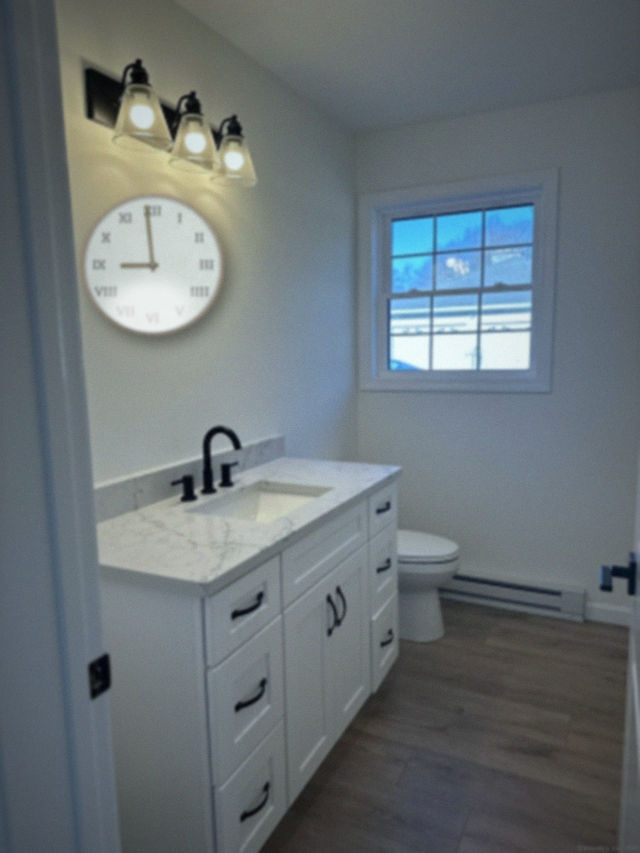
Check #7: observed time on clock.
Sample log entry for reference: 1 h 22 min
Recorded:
8 h 59 min
